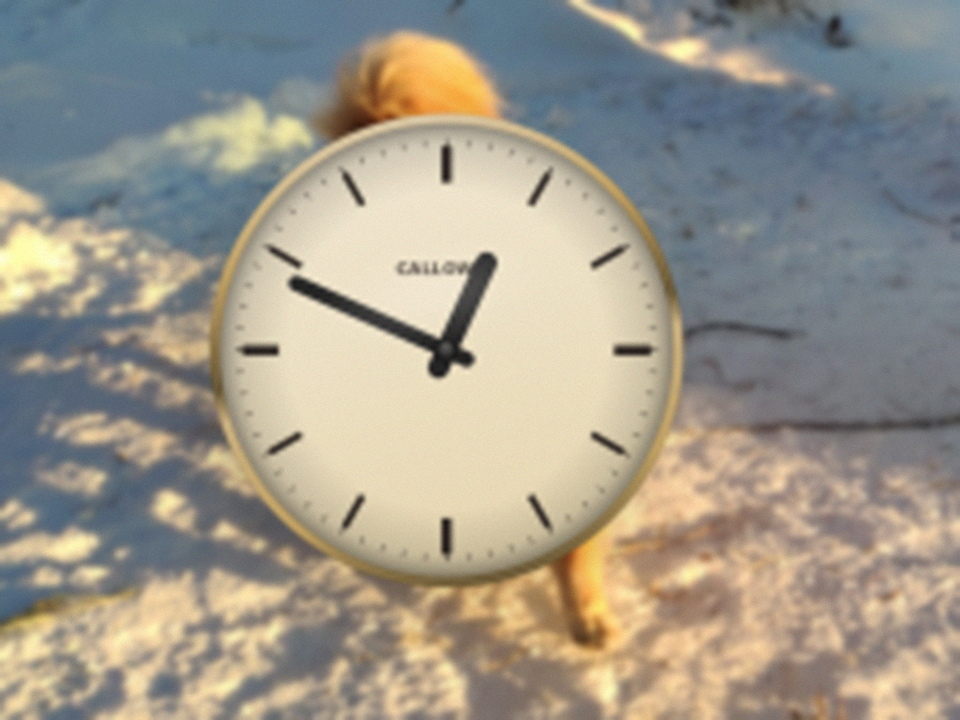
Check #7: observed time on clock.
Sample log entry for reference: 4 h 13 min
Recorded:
12 h 49 min
